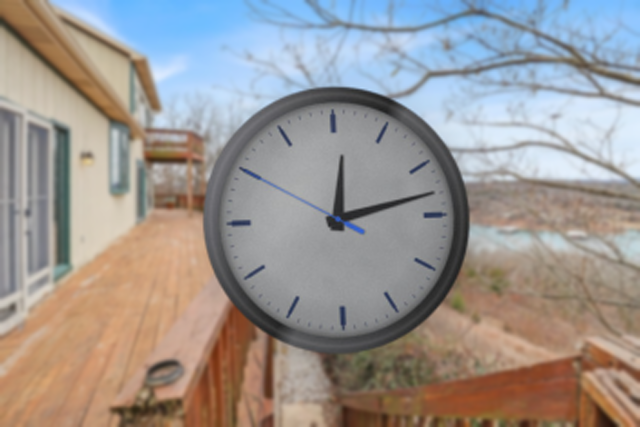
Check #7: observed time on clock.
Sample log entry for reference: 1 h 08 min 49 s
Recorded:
12 h 12 min 50 s
